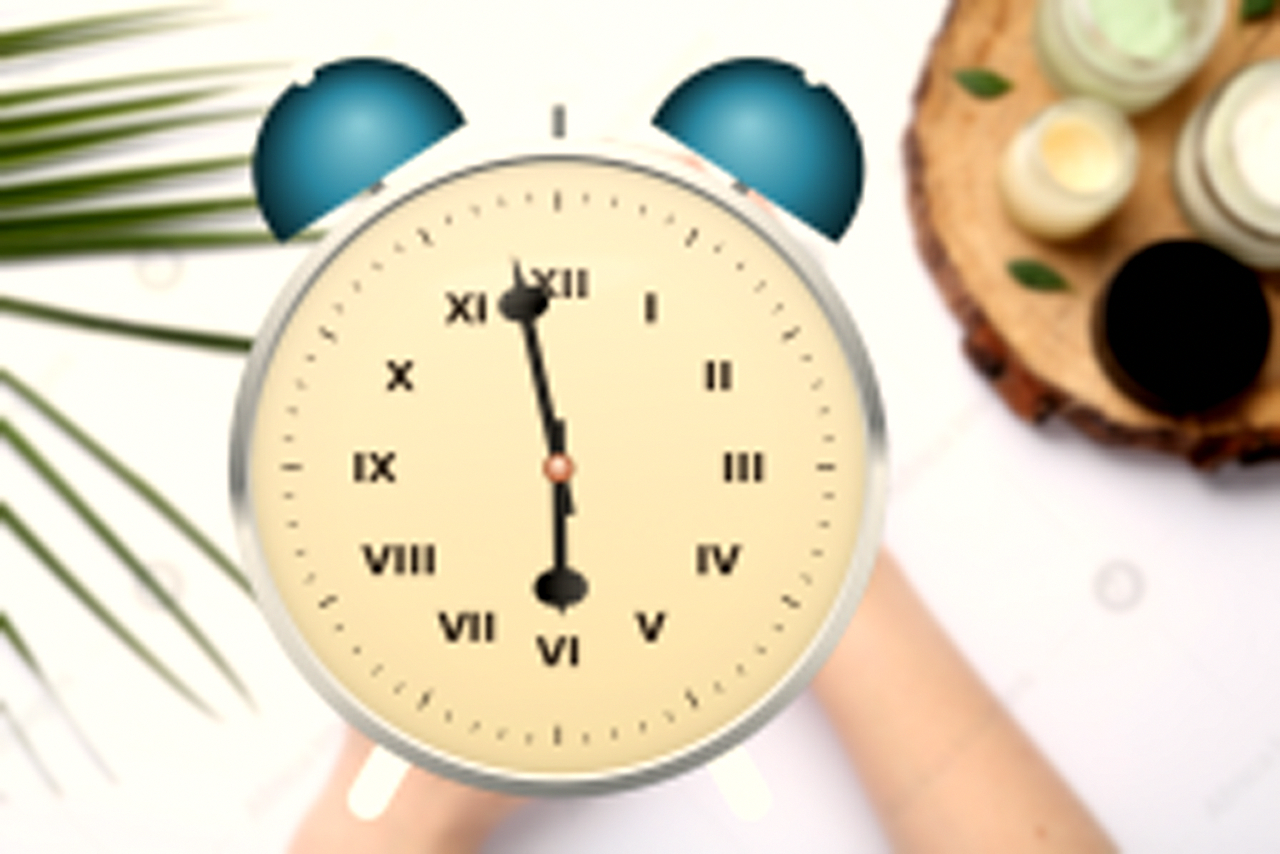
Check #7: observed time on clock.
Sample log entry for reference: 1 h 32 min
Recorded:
5 h 58 min
